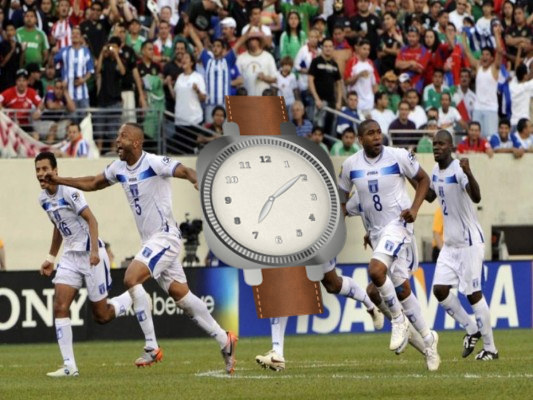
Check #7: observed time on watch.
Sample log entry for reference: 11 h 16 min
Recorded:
7 h 09 min
